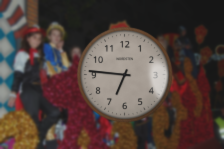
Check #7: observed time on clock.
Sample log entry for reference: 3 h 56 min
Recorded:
6 h 46 min
